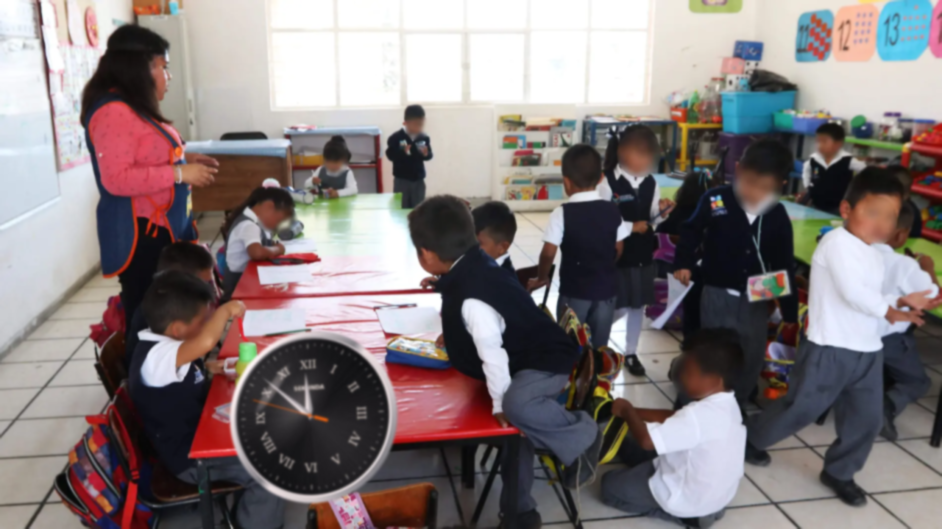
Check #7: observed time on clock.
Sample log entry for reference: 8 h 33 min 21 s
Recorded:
11 h 51 min 48 s
